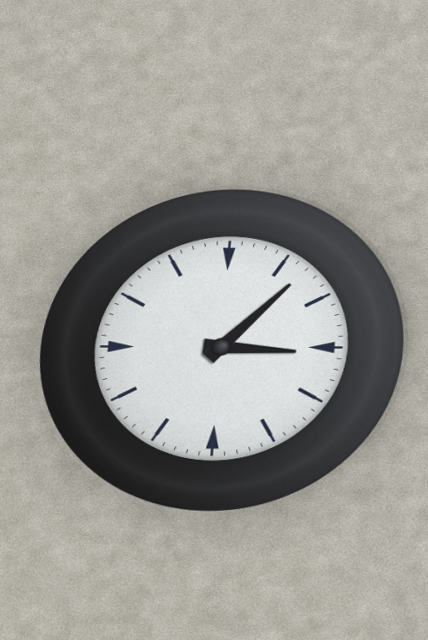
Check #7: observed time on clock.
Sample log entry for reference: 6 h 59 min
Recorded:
3 h 07 min
